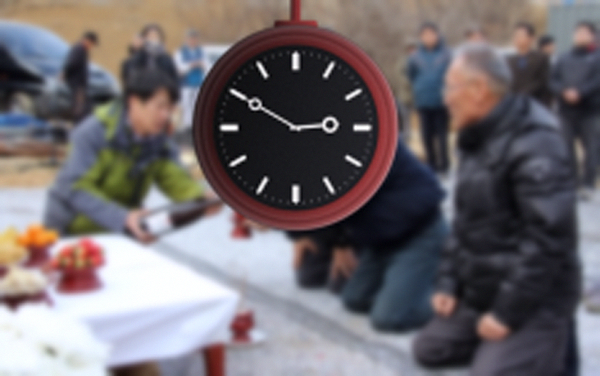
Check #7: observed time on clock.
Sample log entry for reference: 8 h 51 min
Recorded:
2 h 50 min
